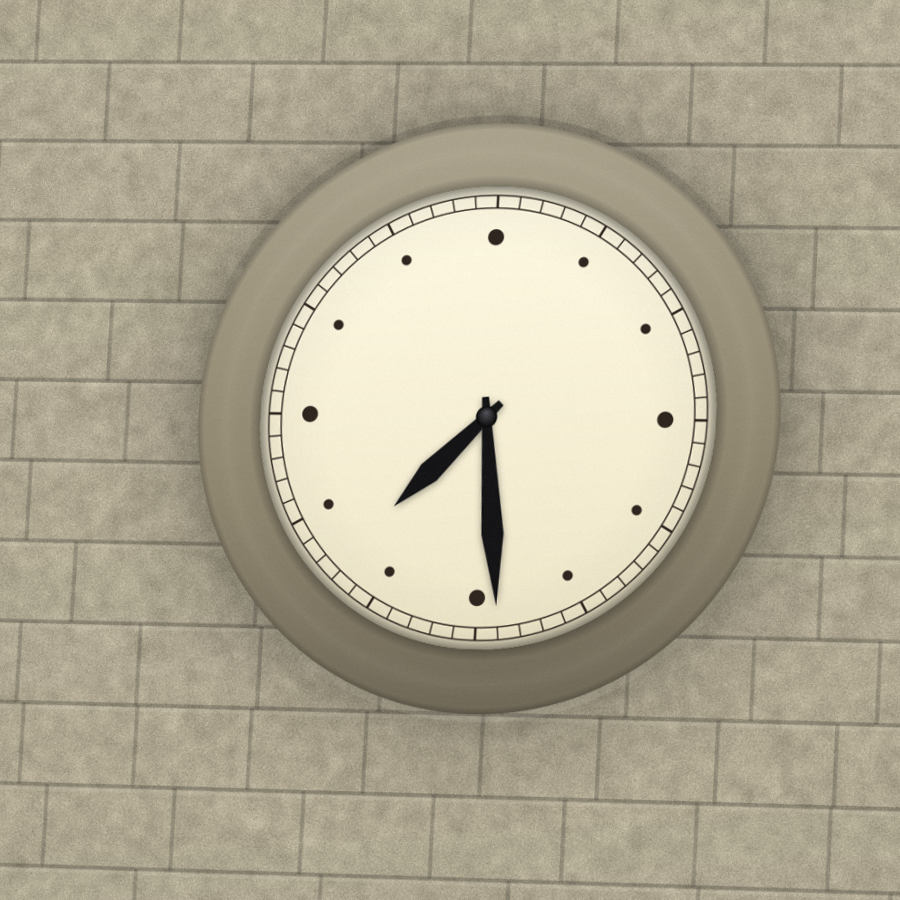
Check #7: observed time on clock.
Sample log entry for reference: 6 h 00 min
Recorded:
7 h 29 min
